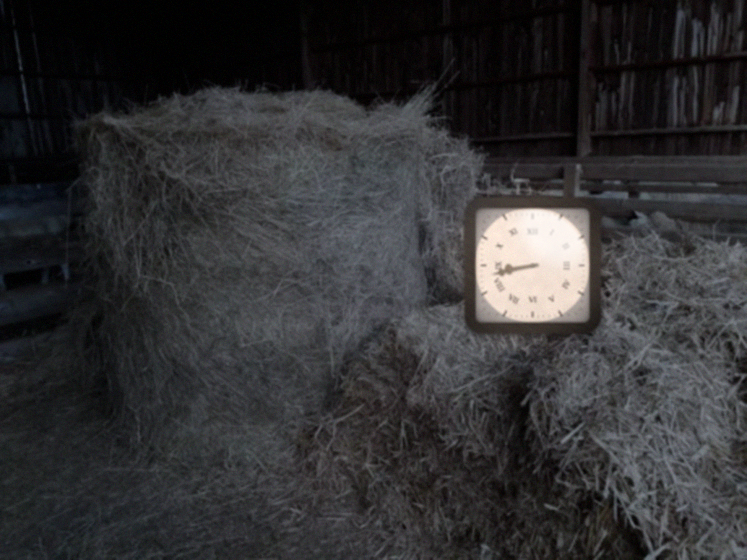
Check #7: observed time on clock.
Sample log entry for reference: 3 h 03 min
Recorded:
8 h 43 min
